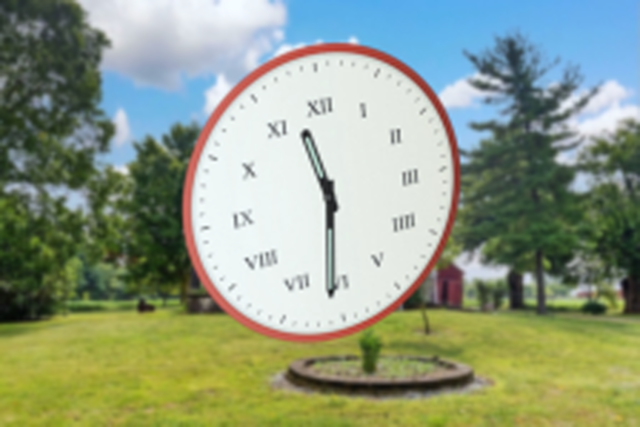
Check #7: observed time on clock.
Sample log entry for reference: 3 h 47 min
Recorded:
11 h 31 min
